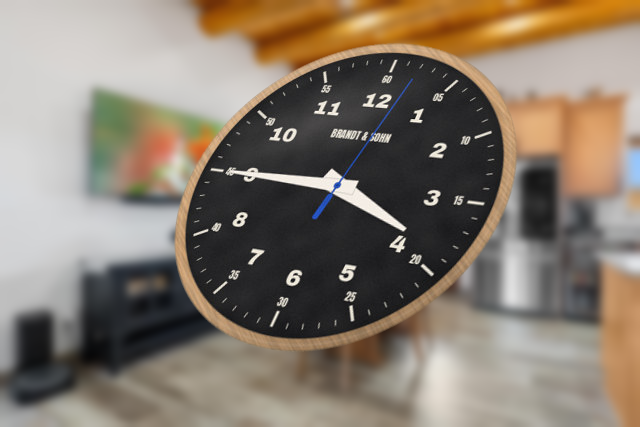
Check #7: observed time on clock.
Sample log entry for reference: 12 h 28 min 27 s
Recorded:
3 h 45 min 02 s
